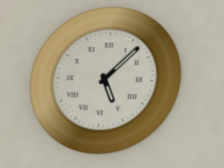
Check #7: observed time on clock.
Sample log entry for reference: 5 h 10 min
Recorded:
5 h 07 min
